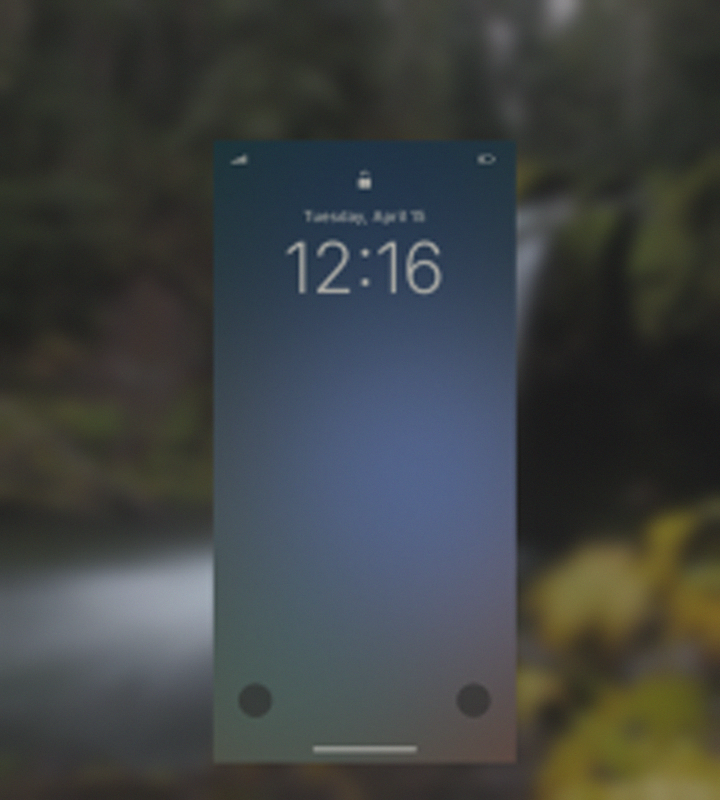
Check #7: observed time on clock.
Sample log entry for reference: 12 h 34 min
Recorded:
12 h 16 min
